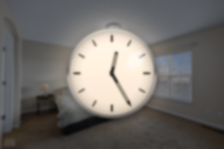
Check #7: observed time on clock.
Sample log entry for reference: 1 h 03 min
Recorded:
12 h 25 min
